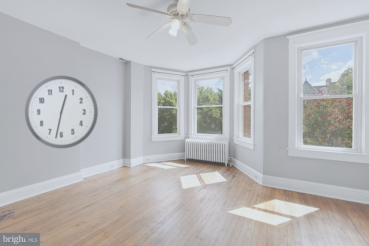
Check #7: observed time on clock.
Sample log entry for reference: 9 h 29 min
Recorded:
12 h 32 min
